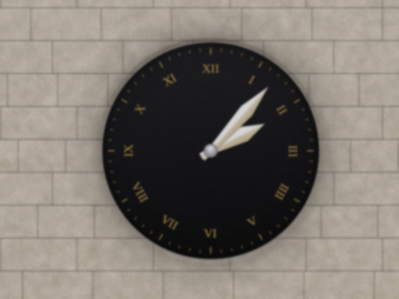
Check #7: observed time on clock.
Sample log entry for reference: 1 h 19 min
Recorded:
2 h 07 min
